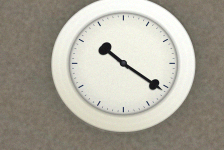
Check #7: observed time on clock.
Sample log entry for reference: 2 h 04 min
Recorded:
10 h 21 min
